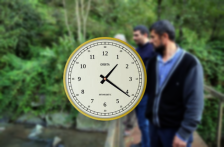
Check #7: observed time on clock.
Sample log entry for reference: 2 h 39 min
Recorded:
1 h 21 min
